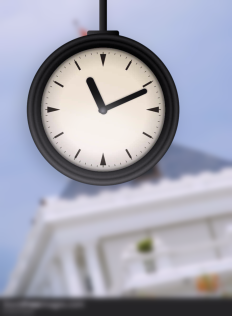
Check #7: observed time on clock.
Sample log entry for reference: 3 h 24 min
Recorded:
11 h 11 min
